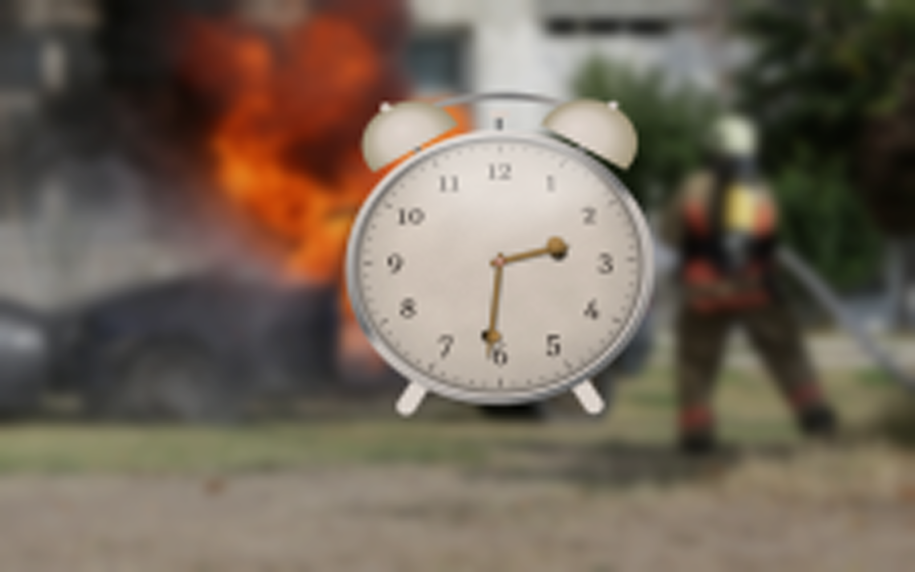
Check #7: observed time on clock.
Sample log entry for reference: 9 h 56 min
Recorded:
2 h 31 min
